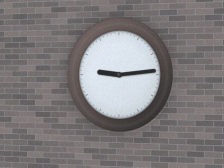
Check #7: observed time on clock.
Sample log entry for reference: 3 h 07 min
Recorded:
9 h 14 min
